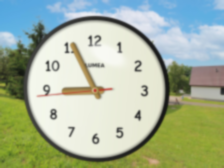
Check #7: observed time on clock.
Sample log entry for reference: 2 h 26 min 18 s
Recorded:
8 h 55 min 44 s
